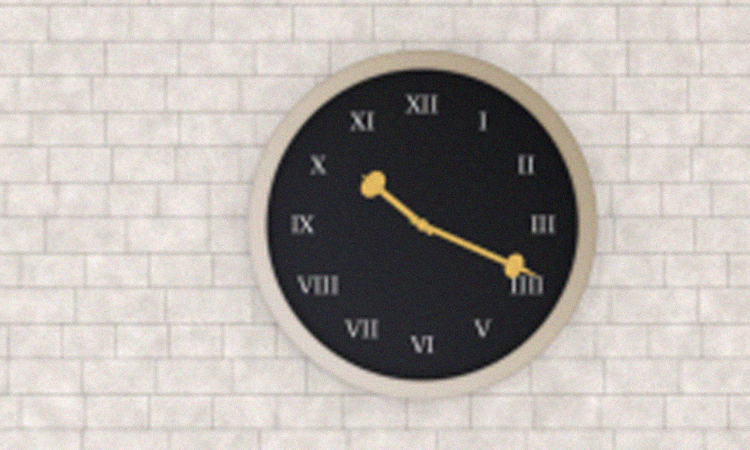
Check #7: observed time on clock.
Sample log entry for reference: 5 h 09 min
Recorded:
10 h 19 min
